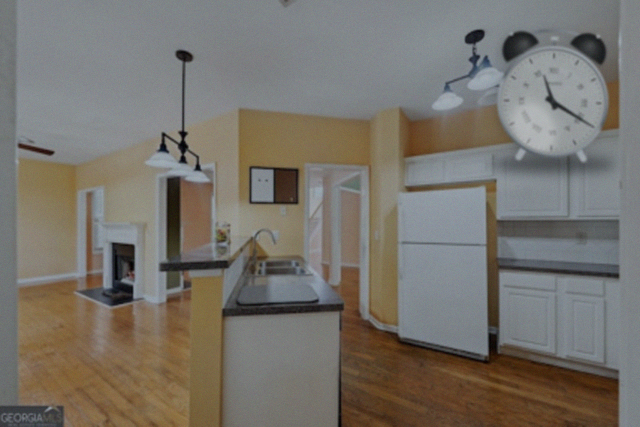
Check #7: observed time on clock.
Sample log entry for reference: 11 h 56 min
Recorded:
11 h 20 min
